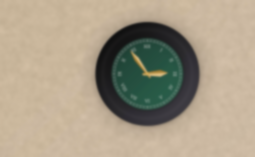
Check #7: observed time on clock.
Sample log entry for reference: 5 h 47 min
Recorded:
2 h 54 min
